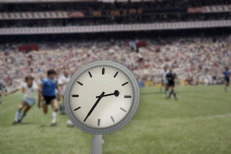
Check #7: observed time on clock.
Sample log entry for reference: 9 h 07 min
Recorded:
2 h 35 min
